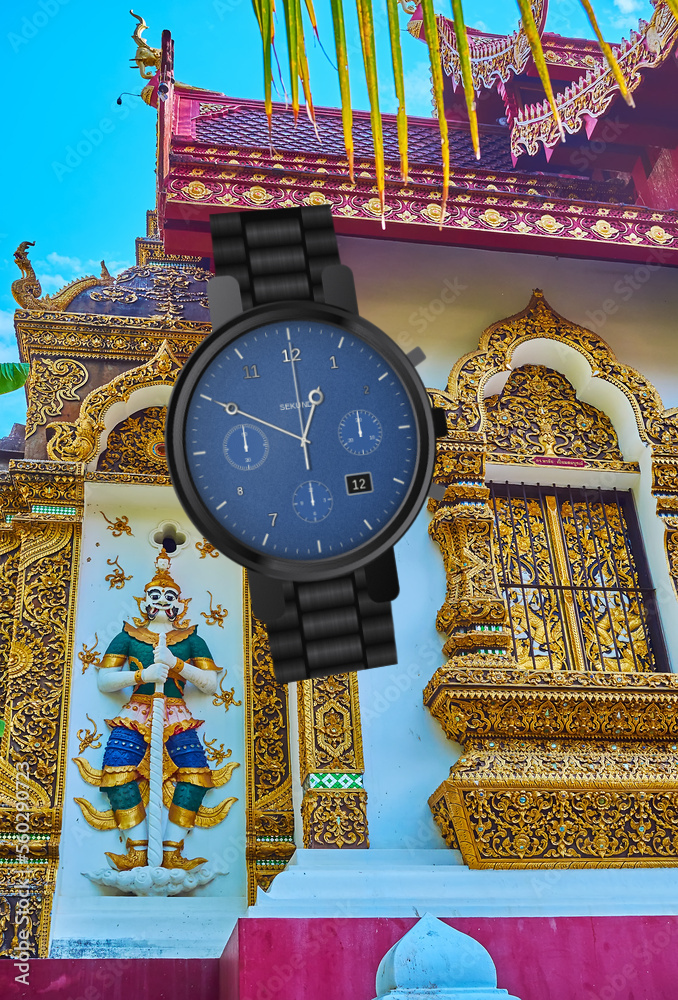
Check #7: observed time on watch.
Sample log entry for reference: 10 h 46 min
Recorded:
12 h 50 min
